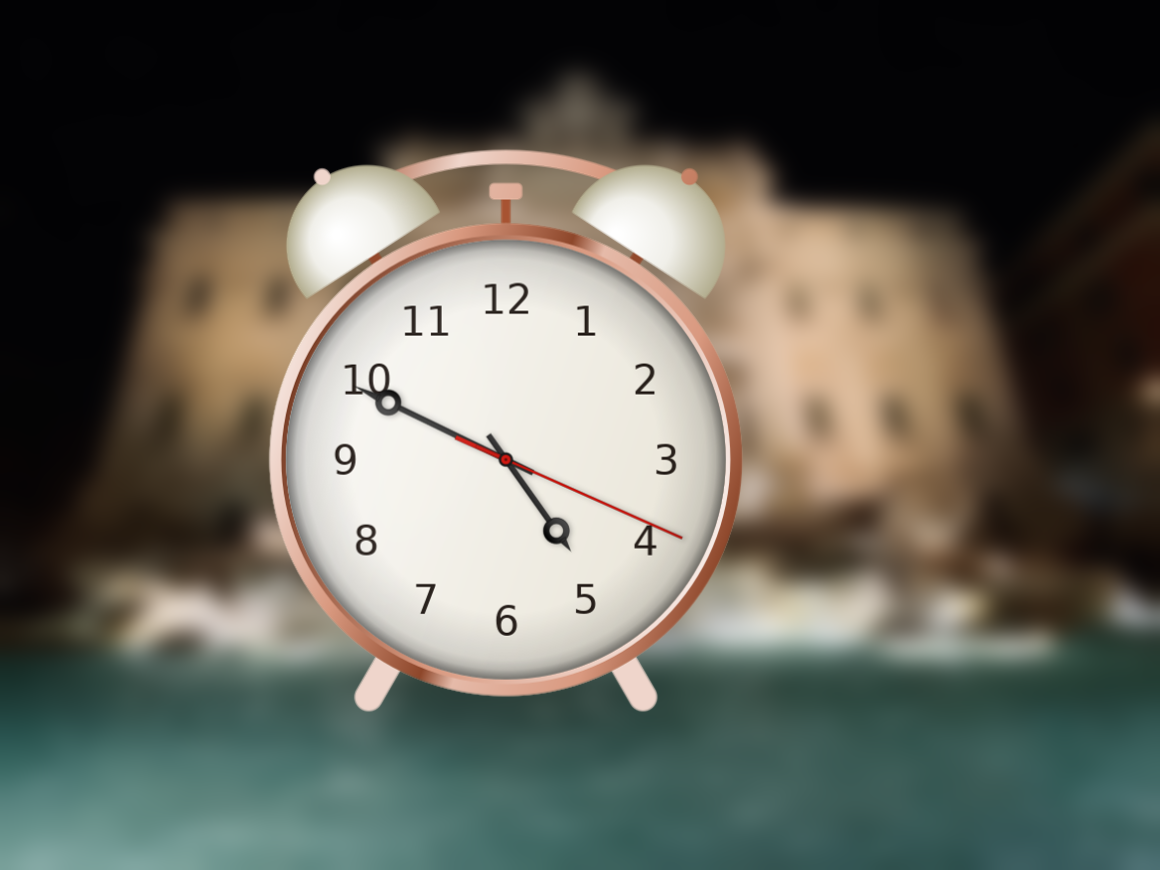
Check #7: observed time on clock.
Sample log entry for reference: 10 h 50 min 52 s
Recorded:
4 h 49 min 19 s
